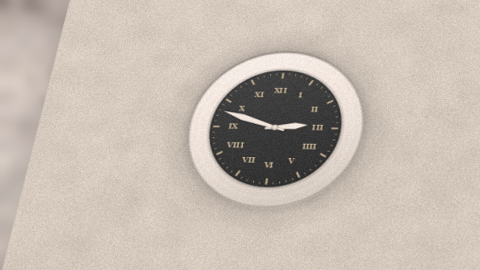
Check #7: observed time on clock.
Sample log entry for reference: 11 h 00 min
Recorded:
2 h 48 min
